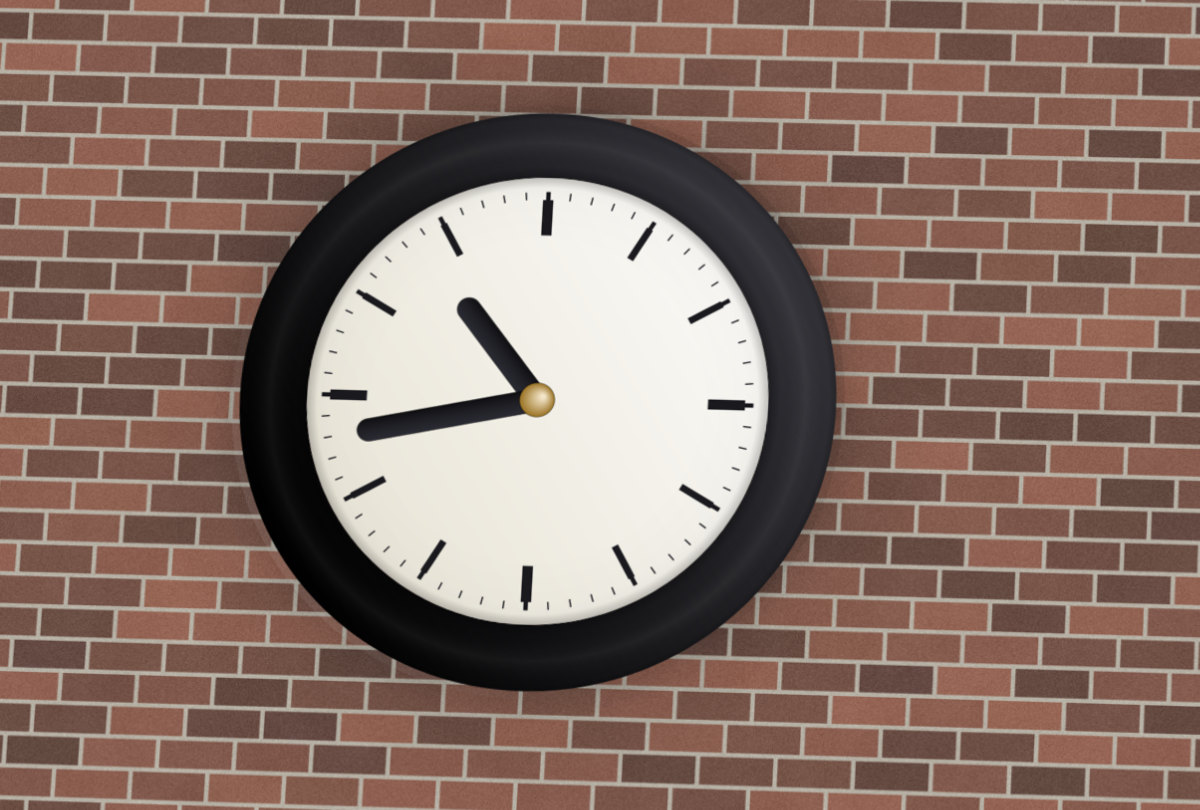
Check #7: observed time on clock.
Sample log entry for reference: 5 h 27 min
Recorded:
10 h 43 min
